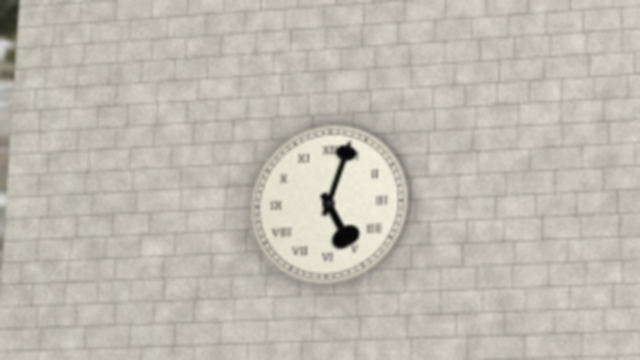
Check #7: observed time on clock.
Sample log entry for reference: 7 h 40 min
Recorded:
5 h 03 min
